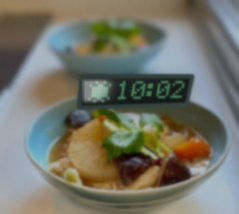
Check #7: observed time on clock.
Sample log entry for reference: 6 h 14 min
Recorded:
10 h 02 min
